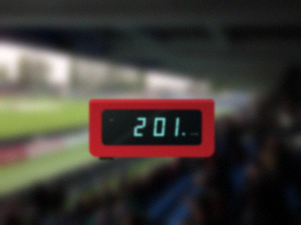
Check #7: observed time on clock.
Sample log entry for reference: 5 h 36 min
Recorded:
2 h 01 min
